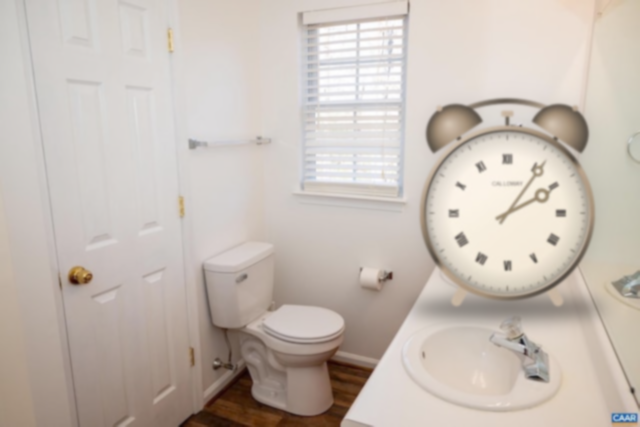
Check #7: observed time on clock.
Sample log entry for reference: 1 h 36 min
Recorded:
2 h 06 min
